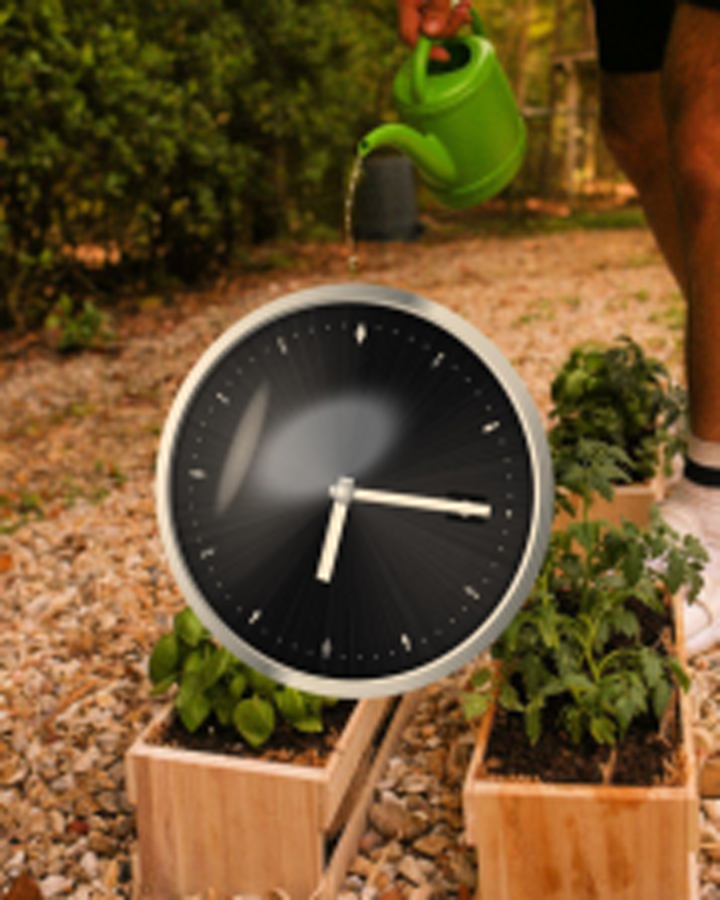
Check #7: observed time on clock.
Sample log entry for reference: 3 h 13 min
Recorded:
6 h 15 min
